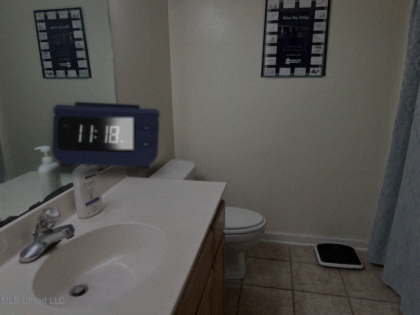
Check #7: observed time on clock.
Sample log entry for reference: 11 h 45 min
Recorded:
11 h 18 min
